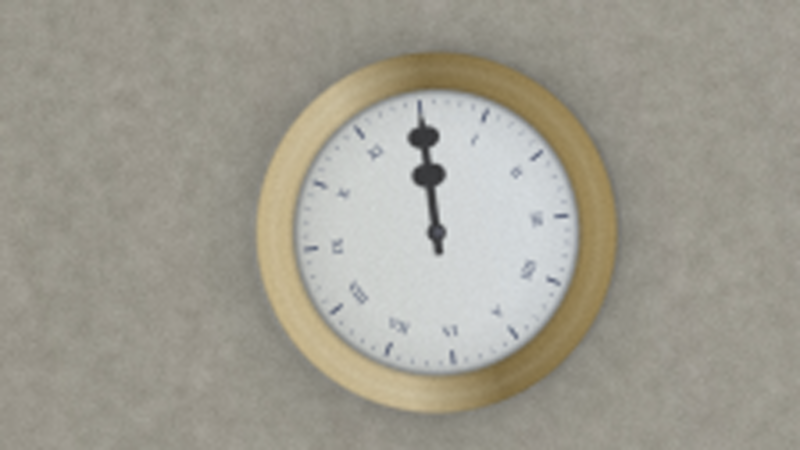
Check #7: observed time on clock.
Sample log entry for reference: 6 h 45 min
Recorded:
12 h 00 min
